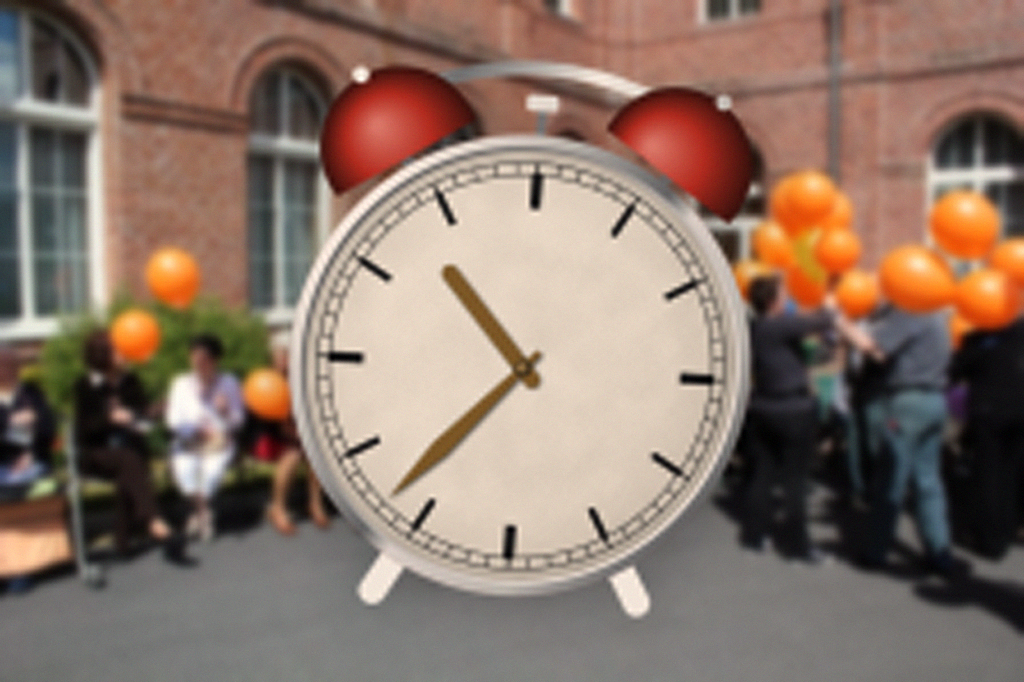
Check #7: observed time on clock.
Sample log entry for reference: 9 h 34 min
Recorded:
10 h 37 min
